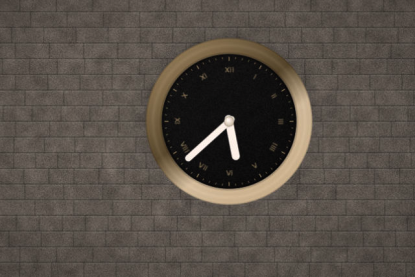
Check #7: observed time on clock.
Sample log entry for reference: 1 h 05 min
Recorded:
5 h 38 min
